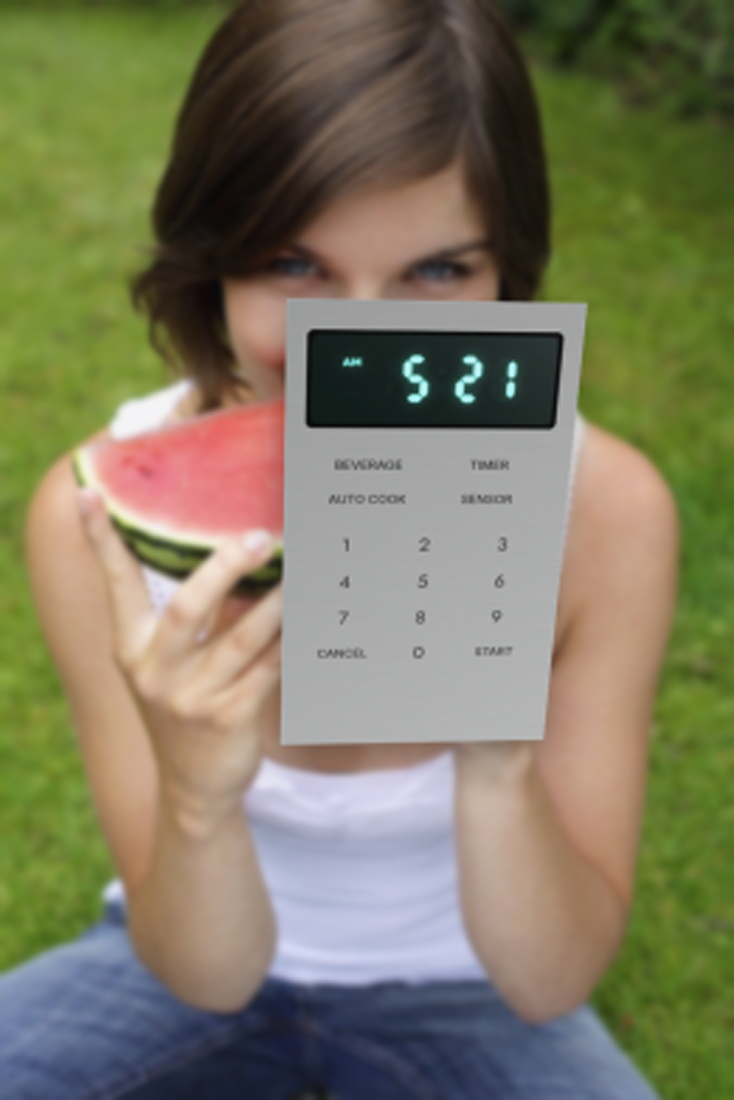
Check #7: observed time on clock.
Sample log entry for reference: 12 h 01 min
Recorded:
5 h 21 min
